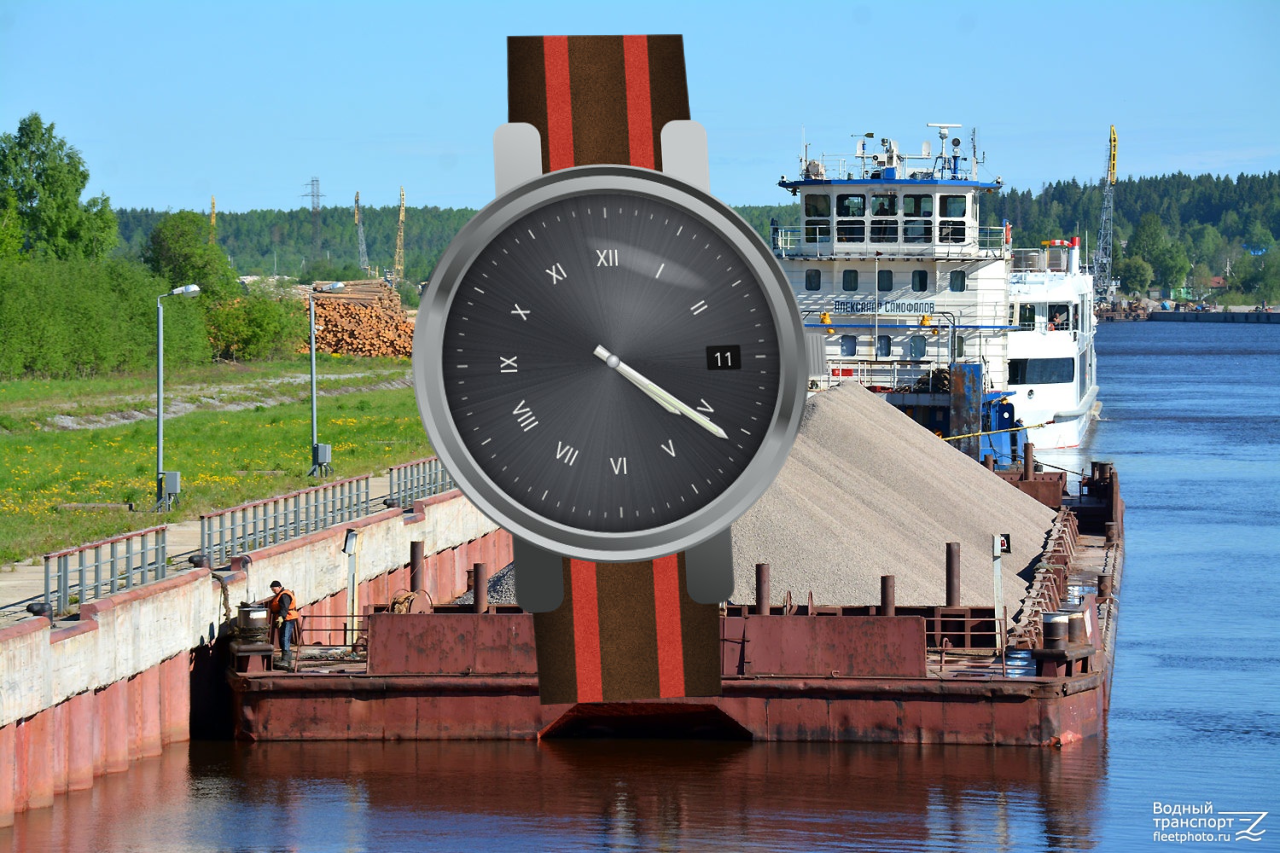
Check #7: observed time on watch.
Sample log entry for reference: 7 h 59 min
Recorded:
4 h 21 min
